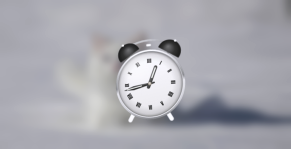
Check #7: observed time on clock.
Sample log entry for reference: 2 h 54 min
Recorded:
12 h 43 min
